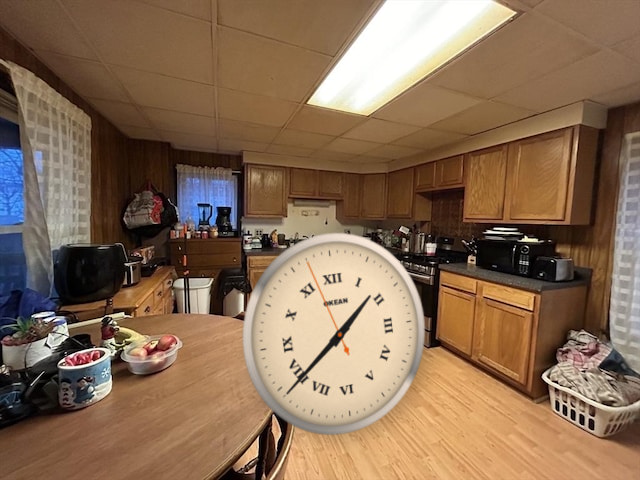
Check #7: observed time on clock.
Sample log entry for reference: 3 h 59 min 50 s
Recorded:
1 h 38 min 57 s
